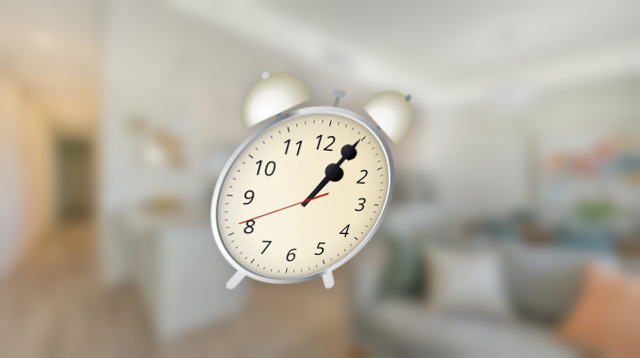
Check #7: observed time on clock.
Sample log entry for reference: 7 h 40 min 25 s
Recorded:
1 h 04 min 41 s
